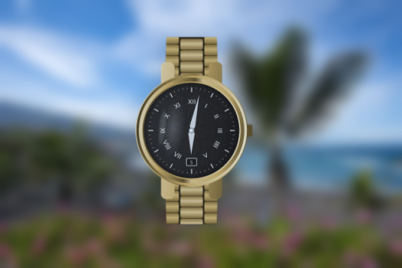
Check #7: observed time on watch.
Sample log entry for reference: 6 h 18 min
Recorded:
6 h 02 min
